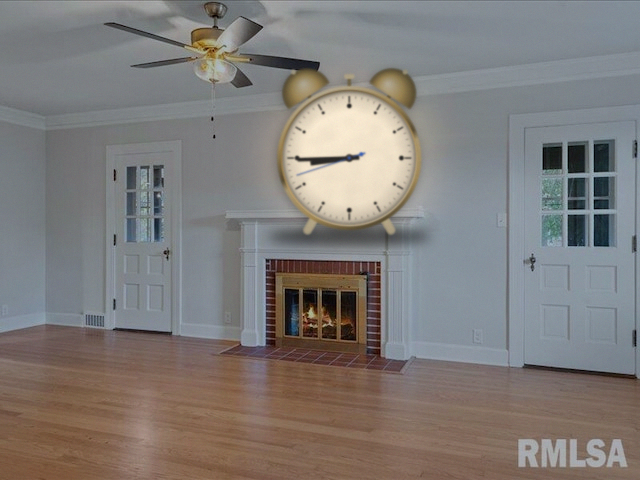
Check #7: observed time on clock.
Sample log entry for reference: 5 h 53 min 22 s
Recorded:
8 h 44 min 42 s
